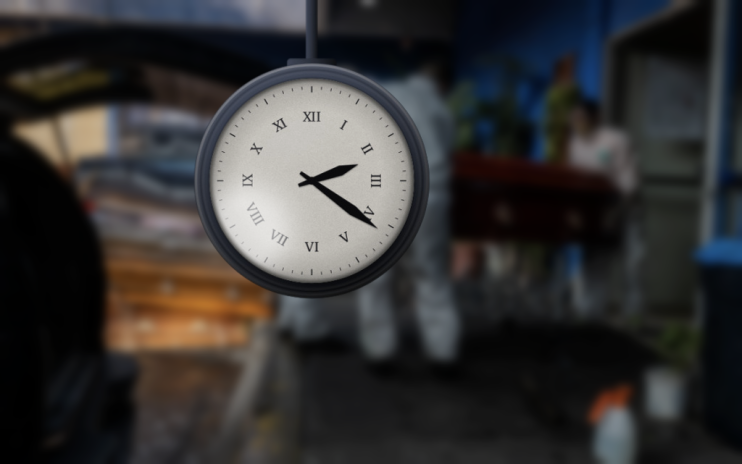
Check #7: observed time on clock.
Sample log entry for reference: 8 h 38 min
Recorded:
2 h 21 min
